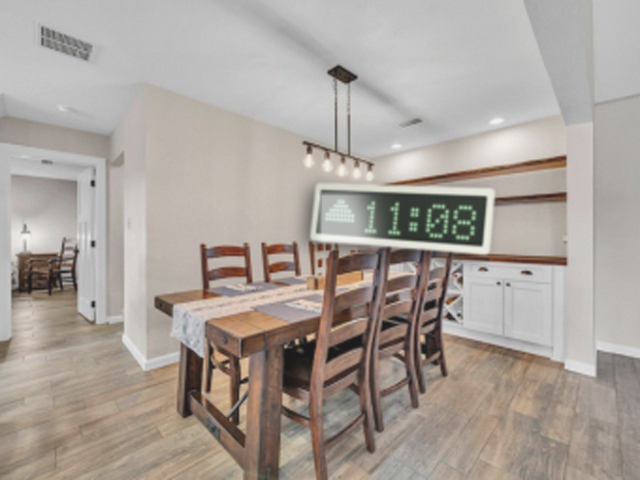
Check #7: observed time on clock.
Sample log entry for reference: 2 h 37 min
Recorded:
11 h 08 min
